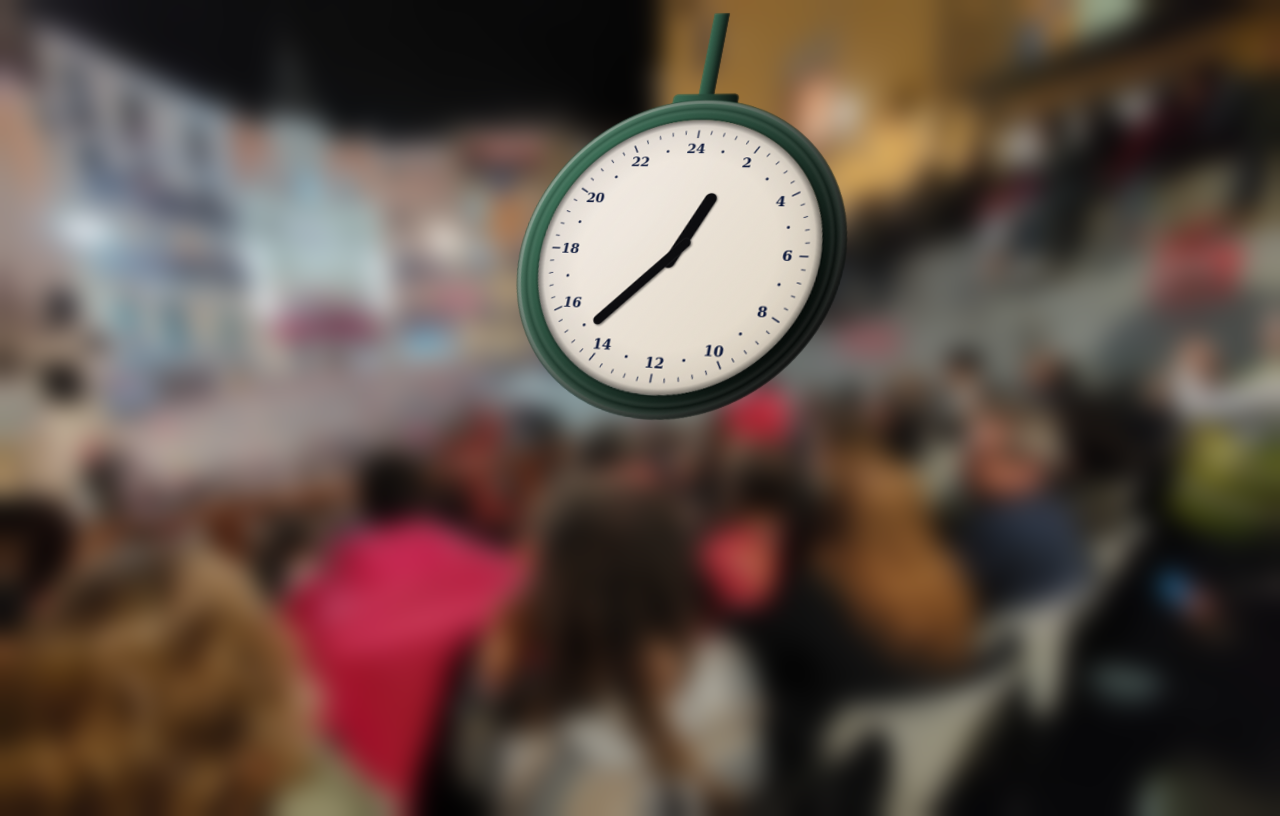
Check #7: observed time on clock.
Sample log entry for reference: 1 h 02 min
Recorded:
1 h 37 min
